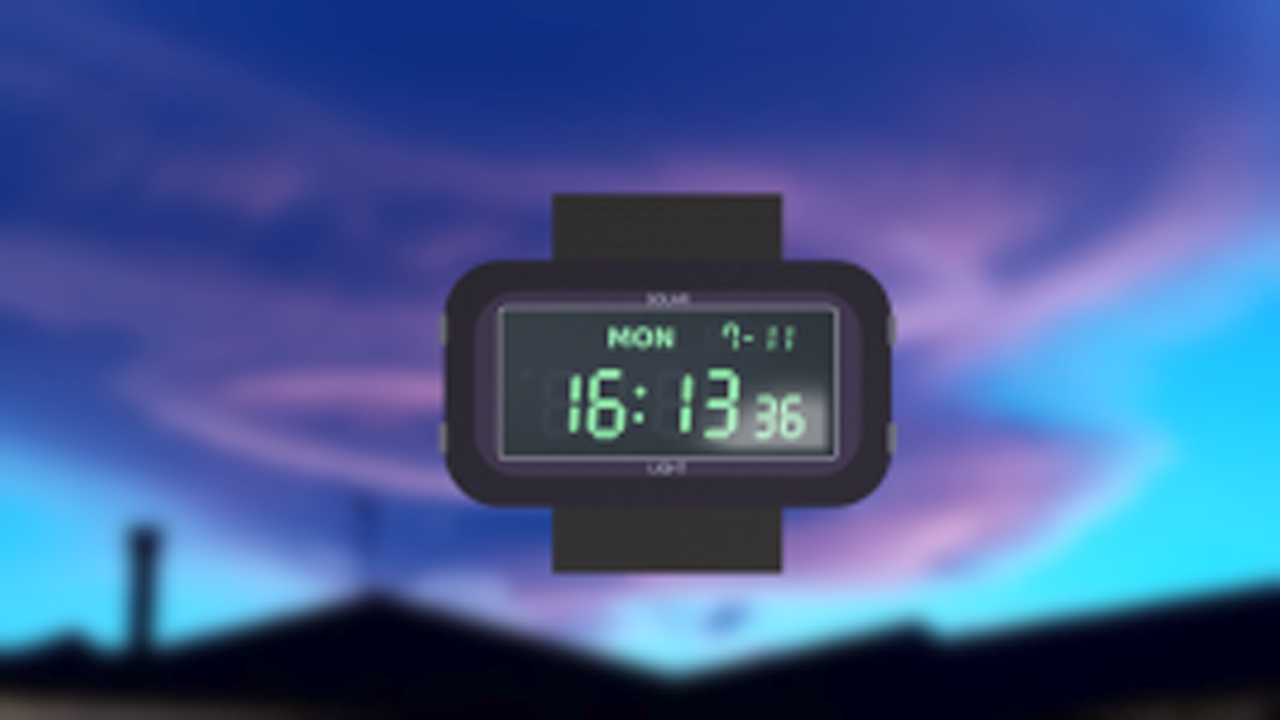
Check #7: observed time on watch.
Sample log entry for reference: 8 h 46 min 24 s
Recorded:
16 h 13 min 36 s
